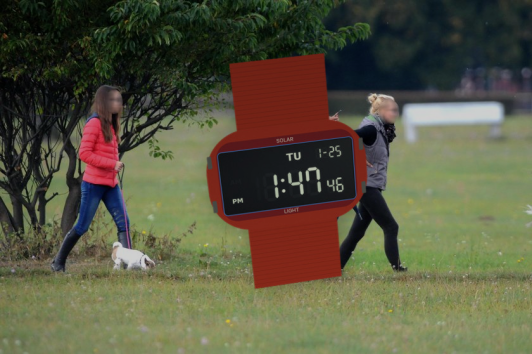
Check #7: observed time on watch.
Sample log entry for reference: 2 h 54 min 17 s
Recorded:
1 h 47 min 46 s
